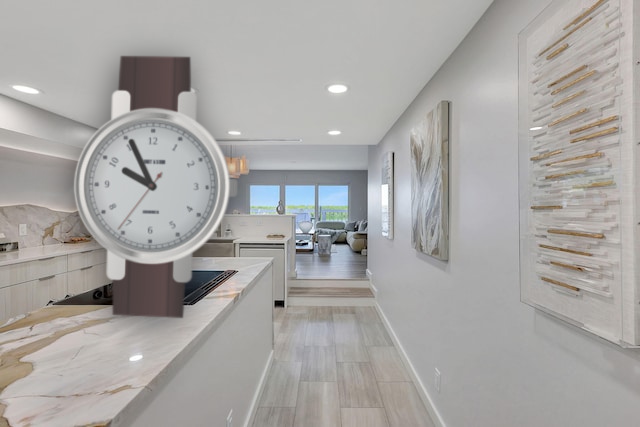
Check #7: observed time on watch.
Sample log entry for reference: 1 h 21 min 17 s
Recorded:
9 h 55 min 36 s
